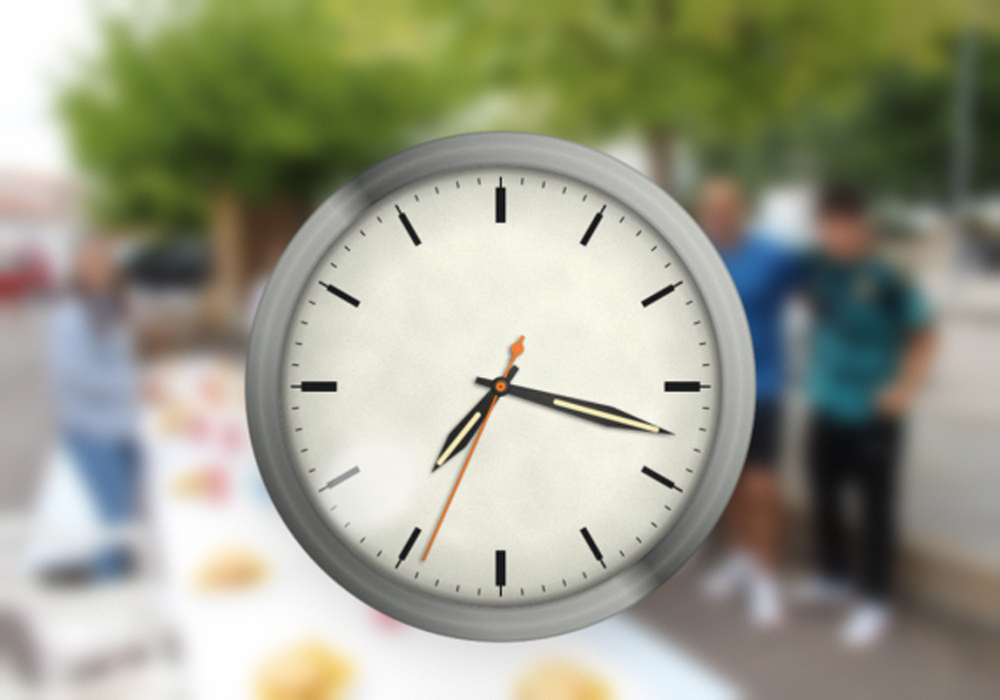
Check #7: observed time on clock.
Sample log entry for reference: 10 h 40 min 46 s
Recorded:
7 h 17 min 34 s
